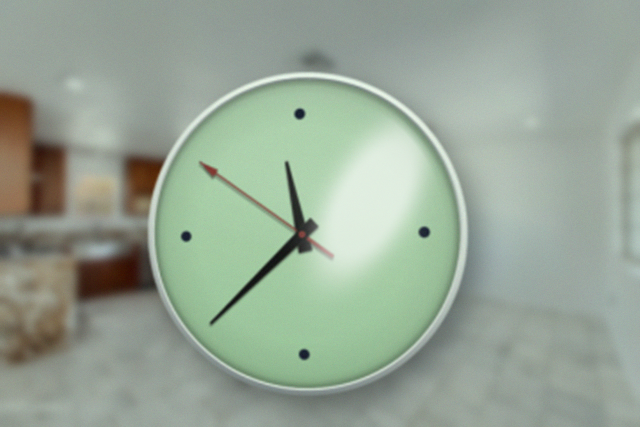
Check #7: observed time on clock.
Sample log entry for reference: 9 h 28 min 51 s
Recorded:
11 h 37 min 51 s
